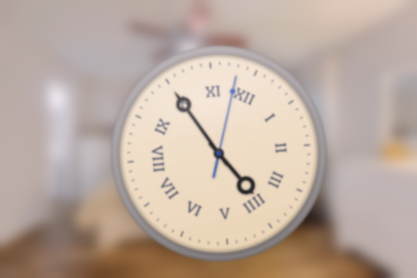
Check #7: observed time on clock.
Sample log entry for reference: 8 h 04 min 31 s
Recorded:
3 h 49 min 58 s
